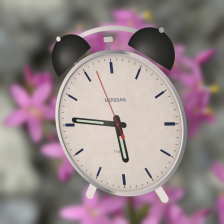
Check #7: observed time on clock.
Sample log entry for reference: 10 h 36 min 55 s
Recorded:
5 h 45 min 57 s
